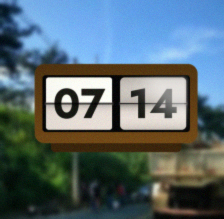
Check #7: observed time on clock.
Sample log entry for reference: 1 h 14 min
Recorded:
7 h 14 min
